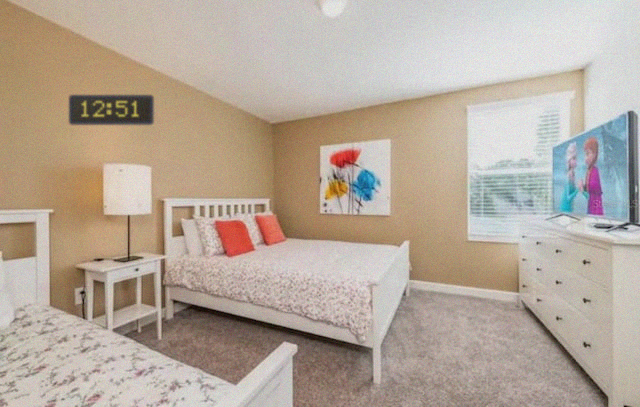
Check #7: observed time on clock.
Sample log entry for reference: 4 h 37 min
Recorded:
12 h 51 min
